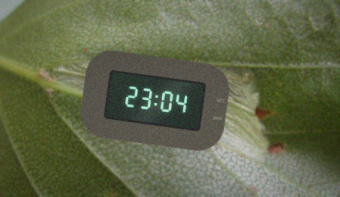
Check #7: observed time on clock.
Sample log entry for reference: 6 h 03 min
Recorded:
23 h 04 min
